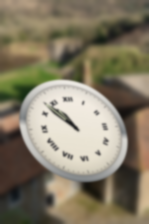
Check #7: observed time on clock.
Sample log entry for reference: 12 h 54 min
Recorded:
10 h 53 min
